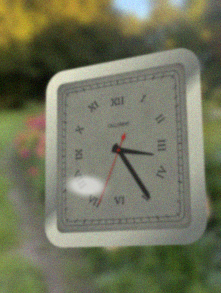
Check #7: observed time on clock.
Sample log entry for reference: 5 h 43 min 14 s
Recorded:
3 h 24 min 34 s
